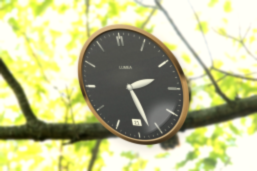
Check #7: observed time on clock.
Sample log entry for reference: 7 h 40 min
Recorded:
2 h 27 min
